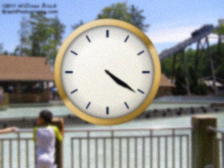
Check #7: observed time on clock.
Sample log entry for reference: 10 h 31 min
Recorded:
4 h 21 min
